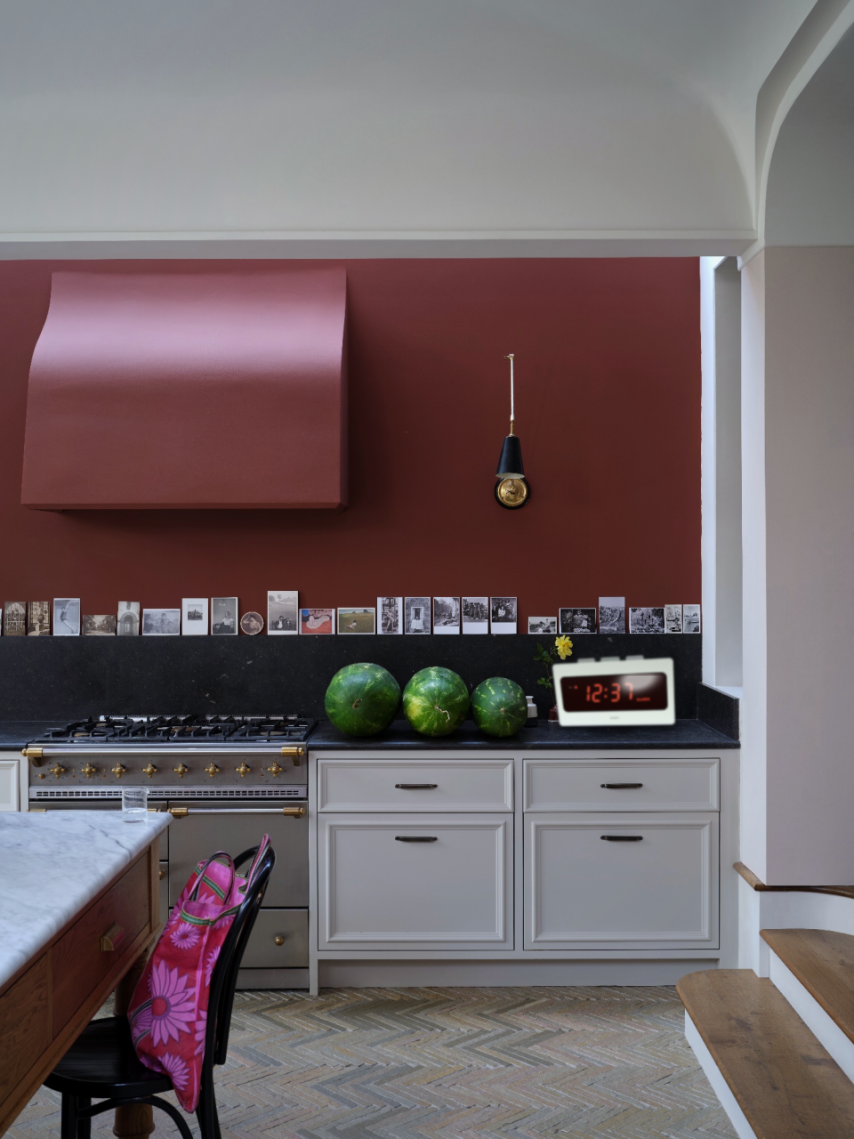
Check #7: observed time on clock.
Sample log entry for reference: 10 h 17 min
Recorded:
12 h 37 min
